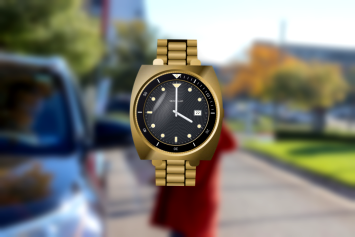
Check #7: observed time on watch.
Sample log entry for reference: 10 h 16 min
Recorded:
4 h 00 min
